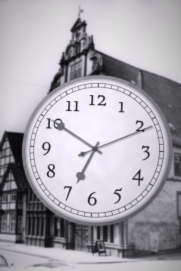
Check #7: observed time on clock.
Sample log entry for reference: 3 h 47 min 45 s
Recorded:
6 h 50 min 11 s
